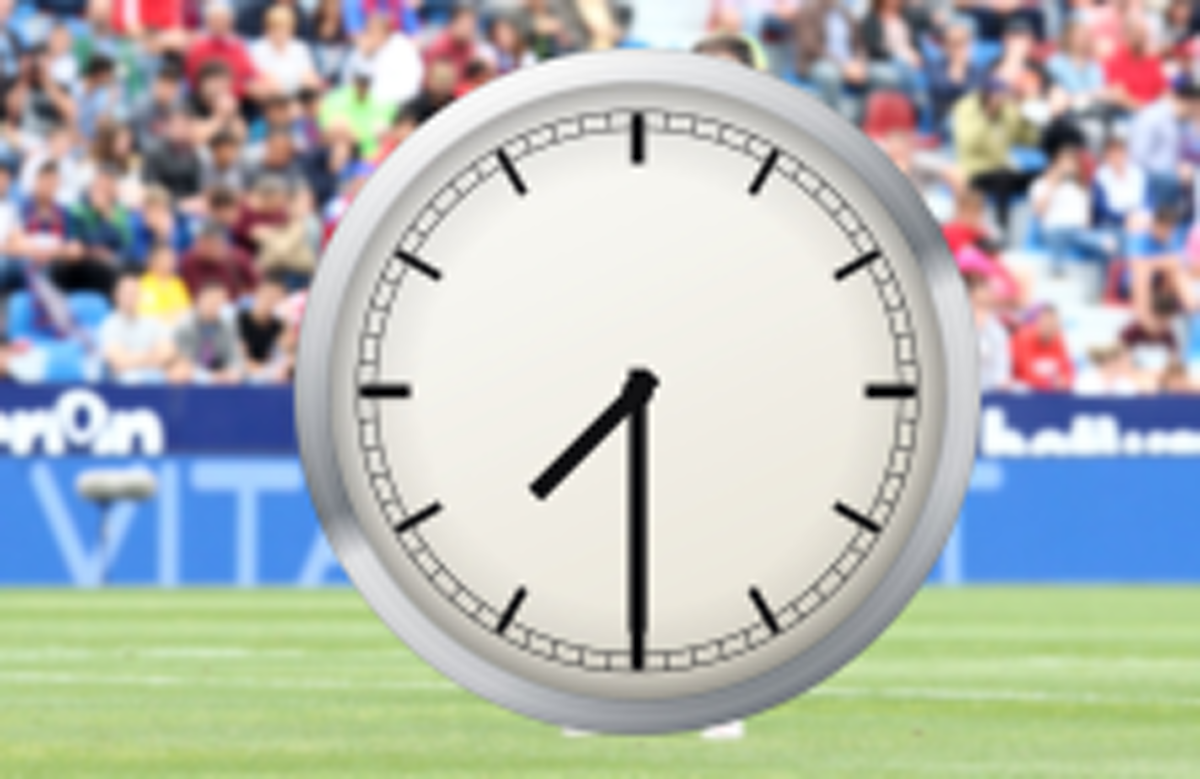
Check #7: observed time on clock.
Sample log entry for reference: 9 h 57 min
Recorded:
7 h 30 min
